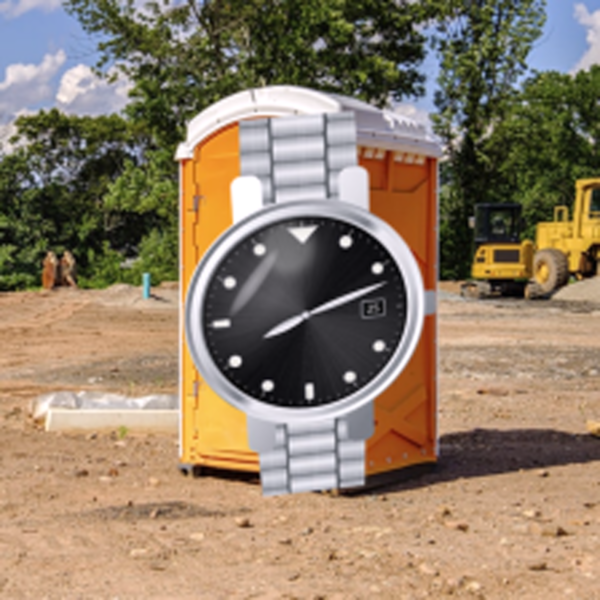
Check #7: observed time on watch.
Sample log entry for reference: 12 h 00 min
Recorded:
8 h 12 min
